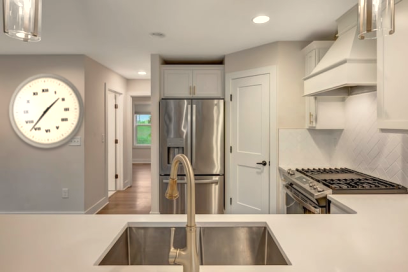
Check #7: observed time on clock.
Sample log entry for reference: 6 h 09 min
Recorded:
1 h 37 min
